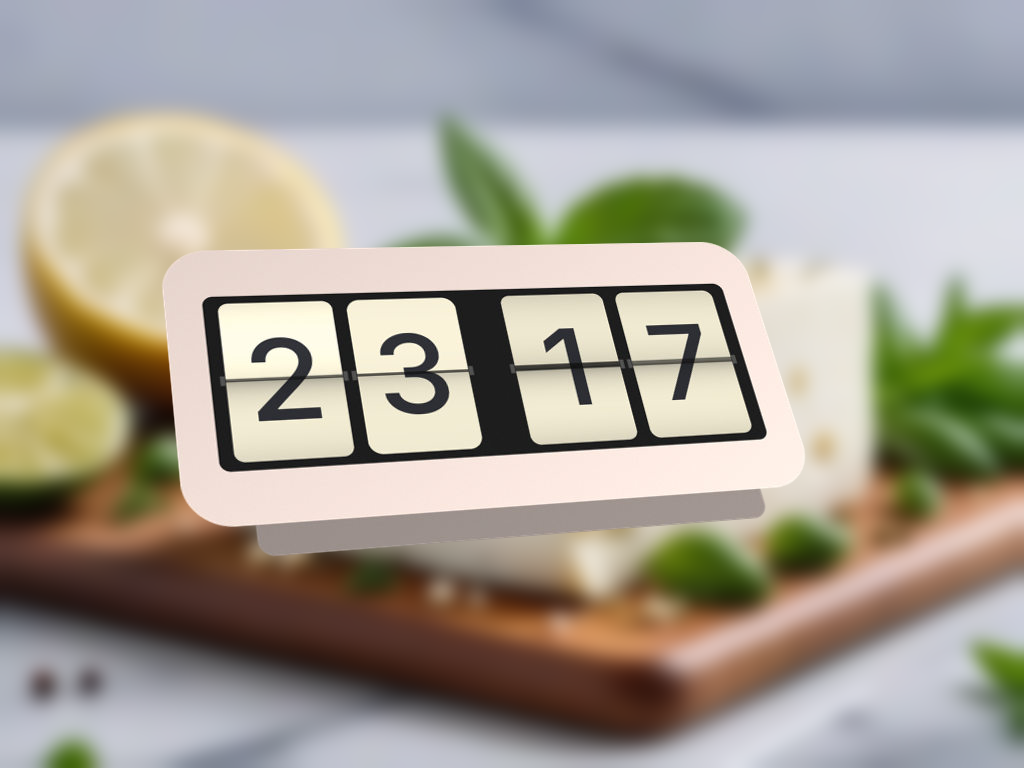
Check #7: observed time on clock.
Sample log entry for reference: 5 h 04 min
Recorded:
23 h 17 min
